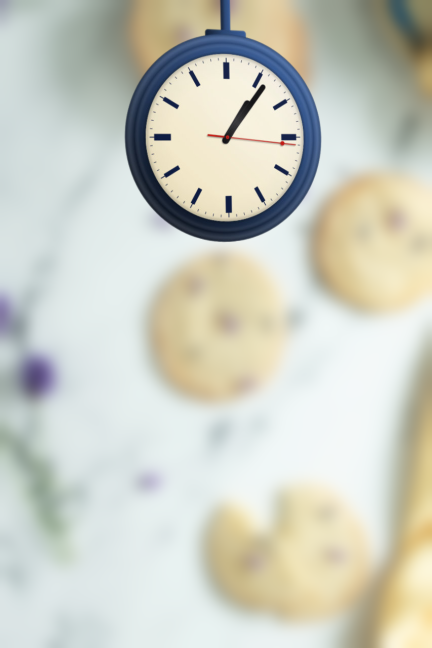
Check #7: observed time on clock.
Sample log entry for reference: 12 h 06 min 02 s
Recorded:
1 h 06 min 16 s
